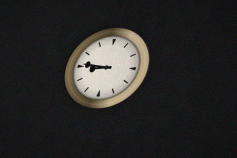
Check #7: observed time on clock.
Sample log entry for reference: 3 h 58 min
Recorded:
8 h 46 min
